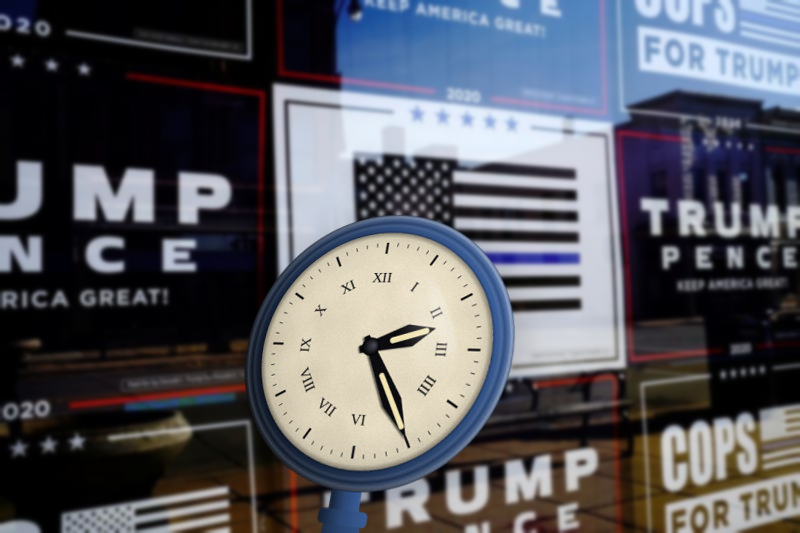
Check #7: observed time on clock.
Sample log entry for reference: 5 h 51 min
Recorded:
2 h 25 min
